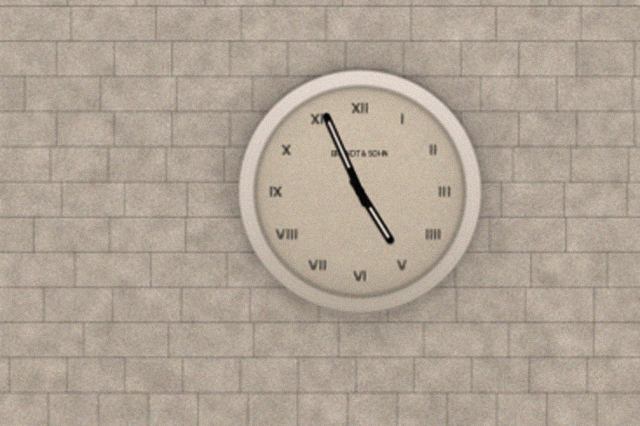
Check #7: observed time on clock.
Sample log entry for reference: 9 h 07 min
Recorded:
4 h 56 min
